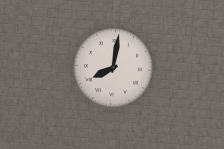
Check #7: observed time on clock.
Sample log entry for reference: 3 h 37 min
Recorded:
8 h 01 min
